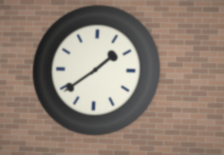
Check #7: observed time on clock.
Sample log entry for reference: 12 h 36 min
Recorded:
1 h 39 min
